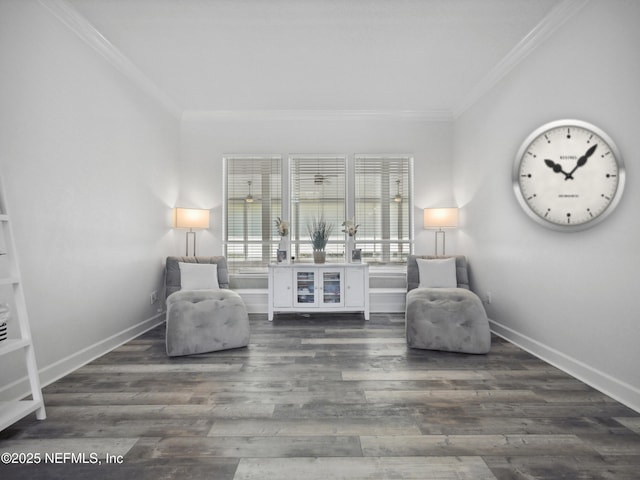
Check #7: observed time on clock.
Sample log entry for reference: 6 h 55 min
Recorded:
10 h 07 min
